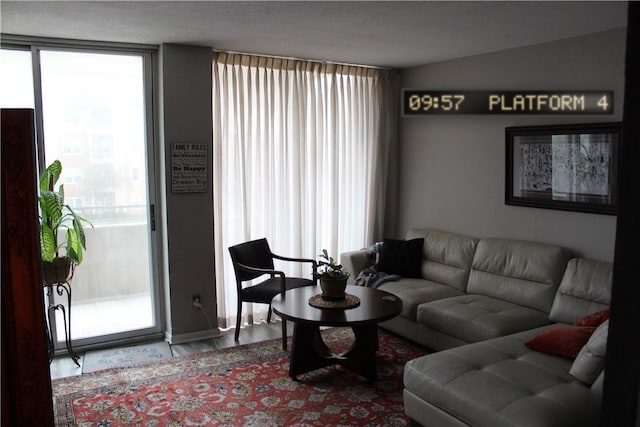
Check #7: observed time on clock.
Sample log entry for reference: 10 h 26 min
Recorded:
9 h 57 min
